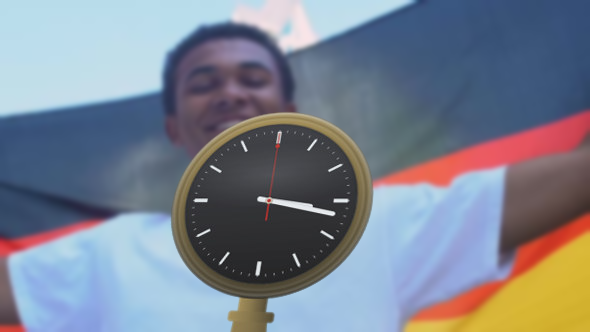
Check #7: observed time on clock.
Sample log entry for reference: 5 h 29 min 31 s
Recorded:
3 h 17 min 00 s
